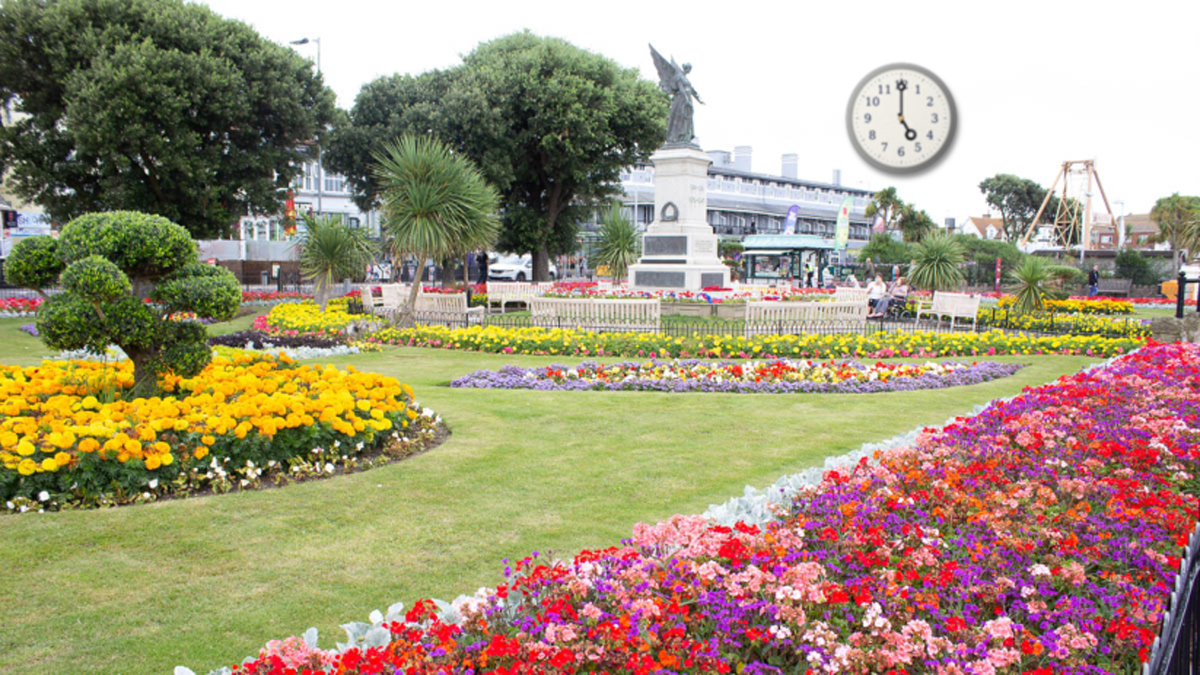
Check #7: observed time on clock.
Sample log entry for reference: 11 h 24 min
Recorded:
5 h 00 min
